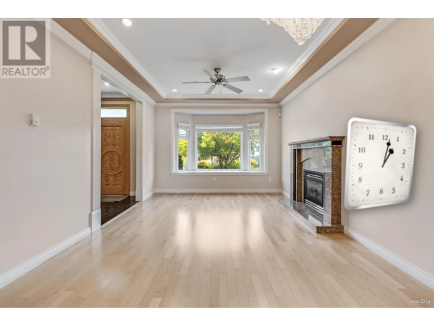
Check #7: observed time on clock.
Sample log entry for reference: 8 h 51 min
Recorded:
1 h 02 min
